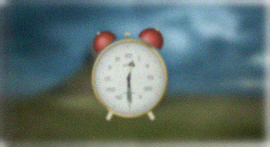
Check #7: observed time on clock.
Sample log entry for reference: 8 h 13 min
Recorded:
12 h 30 min
